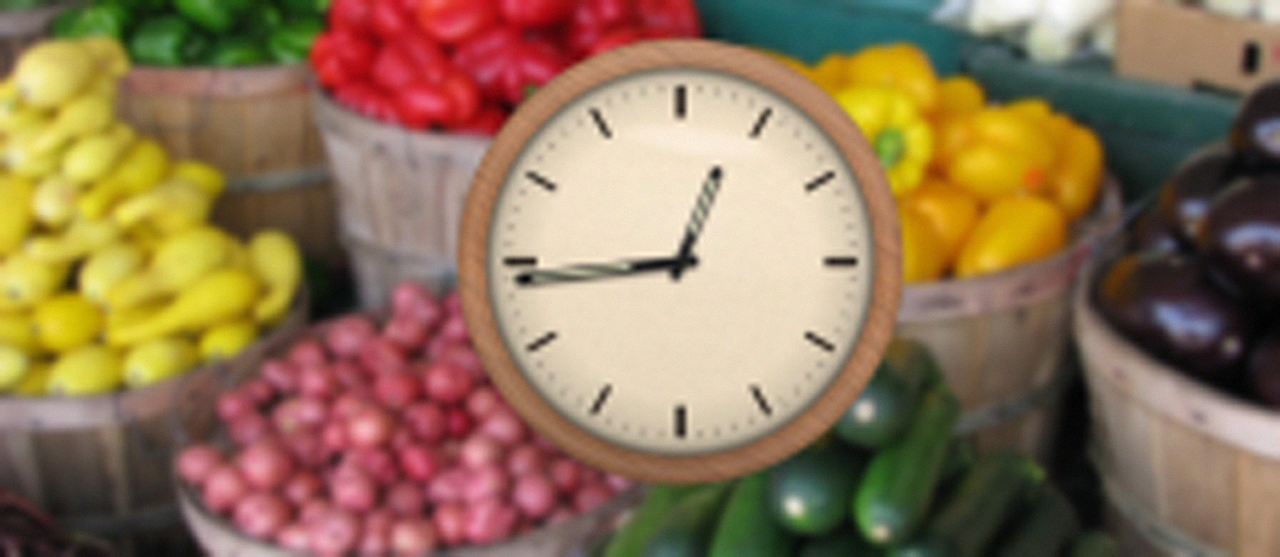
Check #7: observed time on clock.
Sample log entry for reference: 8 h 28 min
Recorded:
12 h 44 min
